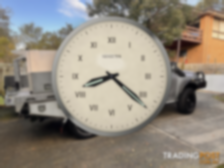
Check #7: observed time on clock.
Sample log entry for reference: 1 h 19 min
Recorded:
8 h 22 min
